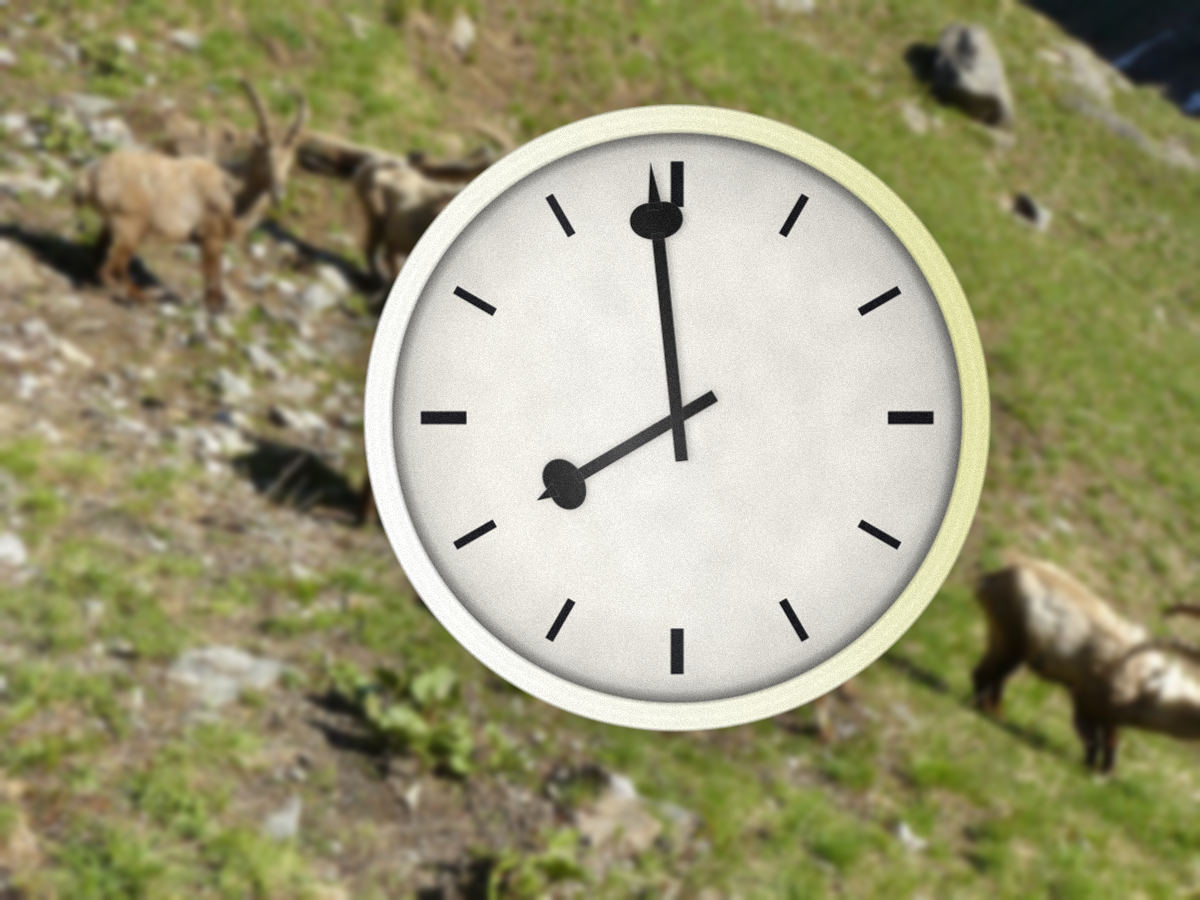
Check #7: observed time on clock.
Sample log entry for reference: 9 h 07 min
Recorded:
7 h 59 min
